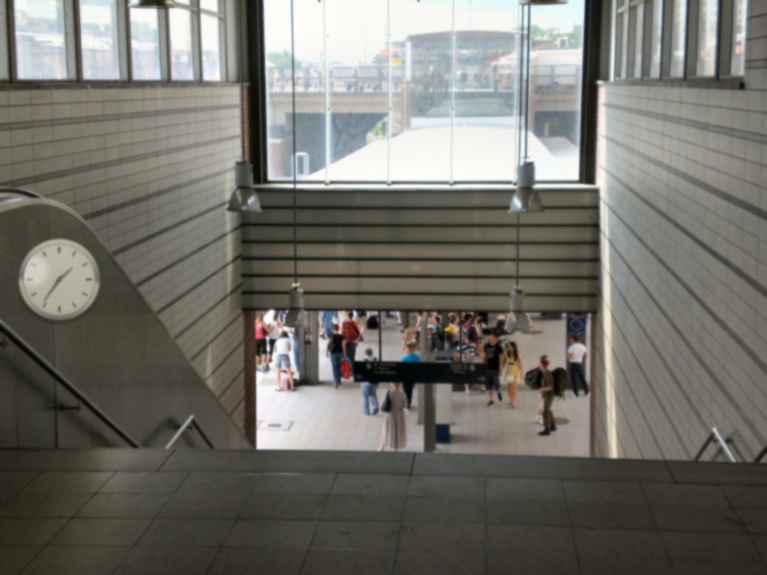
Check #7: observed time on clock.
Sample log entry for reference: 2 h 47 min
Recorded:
1 h 36 min
